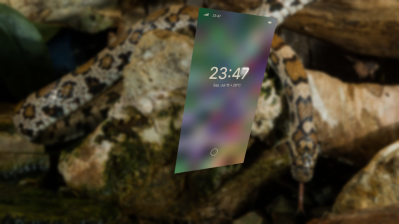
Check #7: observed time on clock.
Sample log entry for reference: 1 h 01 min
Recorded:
23 h 47 min
